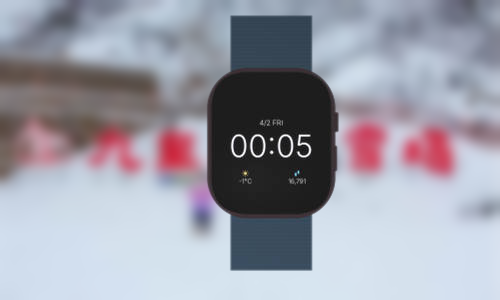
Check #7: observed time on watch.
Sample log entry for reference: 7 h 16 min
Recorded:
0 h 05 min
